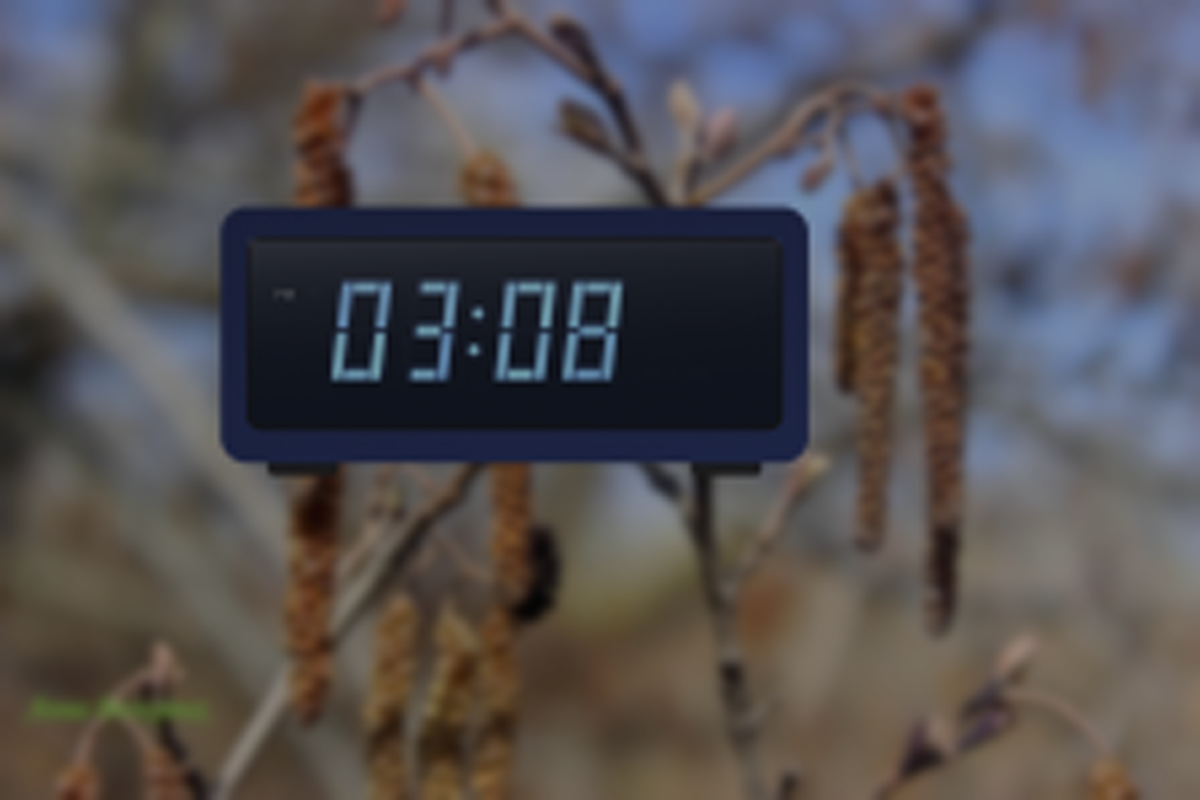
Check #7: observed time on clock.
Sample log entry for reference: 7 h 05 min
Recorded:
3 h 08 min
